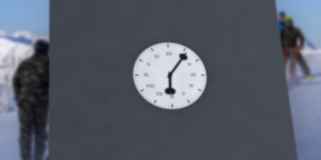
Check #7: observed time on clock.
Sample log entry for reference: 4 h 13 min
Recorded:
6 h 06 min
